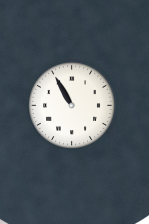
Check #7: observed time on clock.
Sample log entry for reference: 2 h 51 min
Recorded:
10 h 55 min
